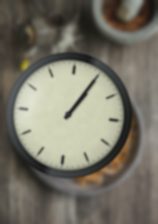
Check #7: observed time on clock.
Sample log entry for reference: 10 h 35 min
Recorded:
1 h 05 min
